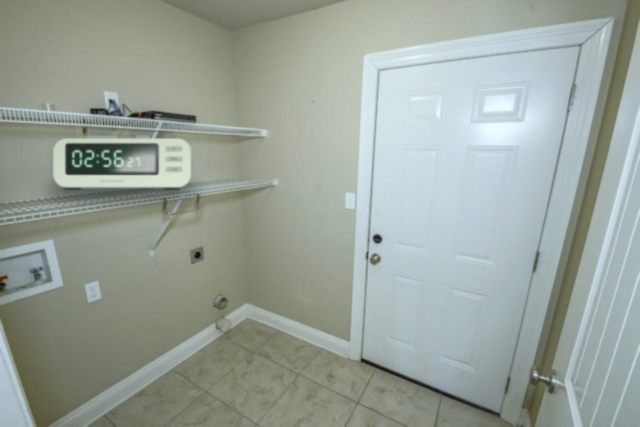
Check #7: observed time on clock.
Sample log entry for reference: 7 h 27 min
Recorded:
2 h 56 min
